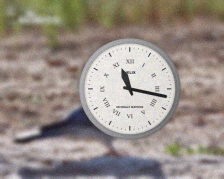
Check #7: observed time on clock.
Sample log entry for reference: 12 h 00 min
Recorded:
11 h 17 min
